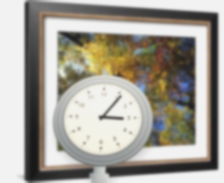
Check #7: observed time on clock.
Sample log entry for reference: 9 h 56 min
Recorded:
3 h 06 min
